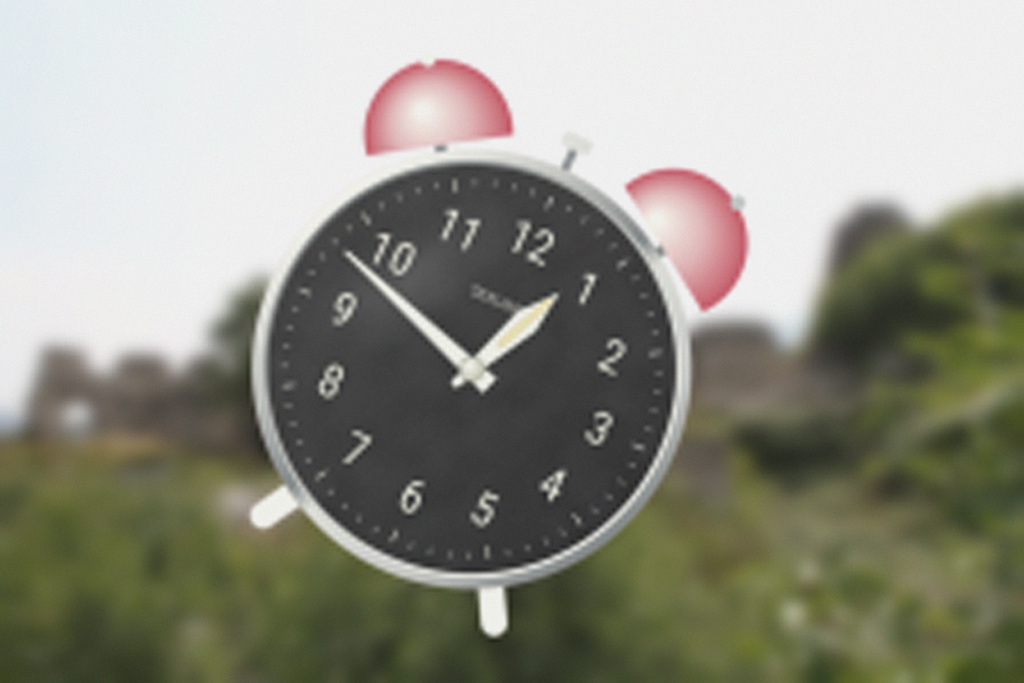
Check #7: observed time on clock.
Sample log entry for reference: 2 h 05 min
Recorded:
12 h 48 min
